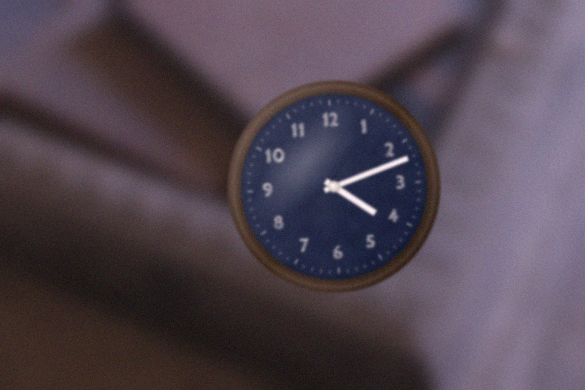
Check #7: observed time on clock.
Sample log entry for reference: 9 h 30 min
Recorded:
4 h 12 min
